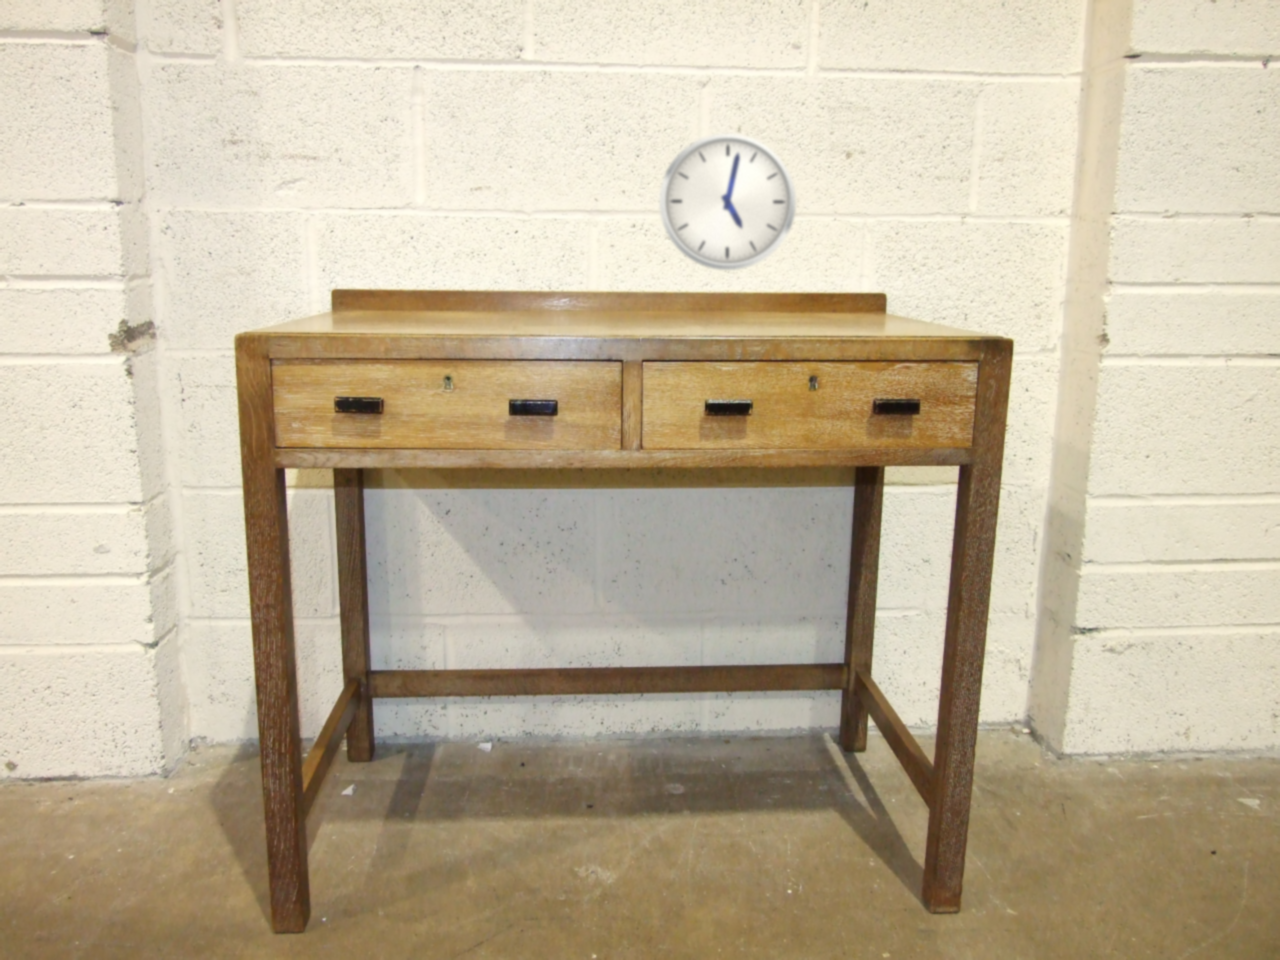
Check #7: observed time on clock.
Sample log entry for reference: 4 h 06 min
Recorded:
5 h 02 min
